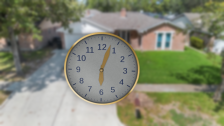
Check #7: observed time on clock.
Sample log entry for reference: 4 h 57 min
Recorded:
6 h 03 min
